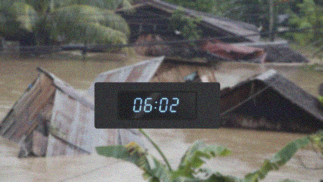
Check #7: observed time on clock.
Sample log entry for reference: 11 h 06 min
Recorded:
6 h 02 min
